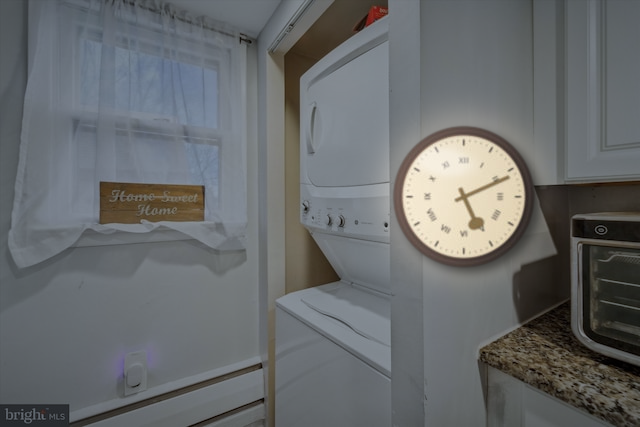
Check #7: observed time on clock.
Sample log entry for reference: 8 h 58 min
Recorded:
5 h 11 min
